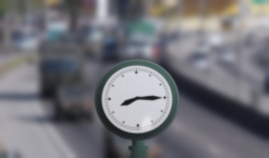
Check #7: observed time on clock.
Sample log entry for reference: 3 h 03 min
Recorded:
8 h 15 min
